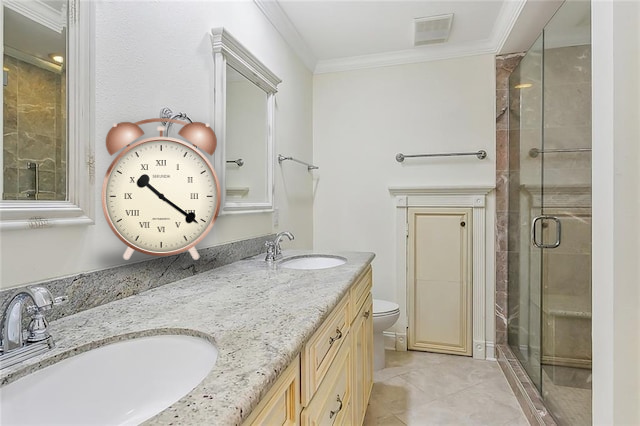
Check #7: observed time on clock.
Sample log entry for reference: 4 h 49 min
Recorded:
10 h 21 min
